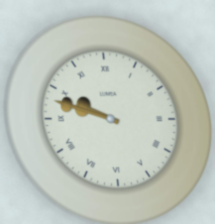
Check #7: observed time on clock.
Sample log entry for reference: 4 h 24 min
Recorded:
9 h 48 min
